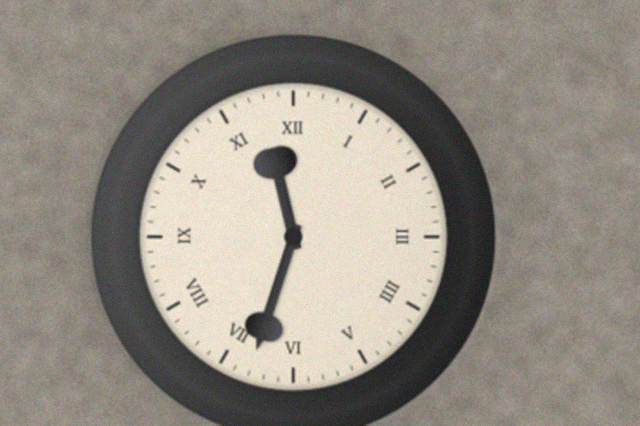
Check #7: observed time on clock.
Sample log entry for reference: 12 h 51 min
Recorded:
11 h 33 min
